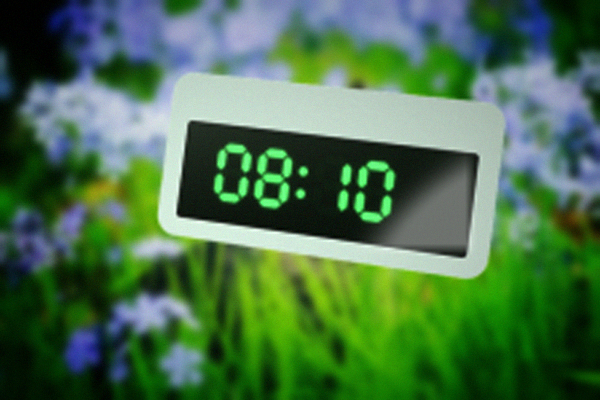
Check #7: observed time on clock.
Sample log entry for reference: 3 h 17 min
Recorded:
8 h 10 min
